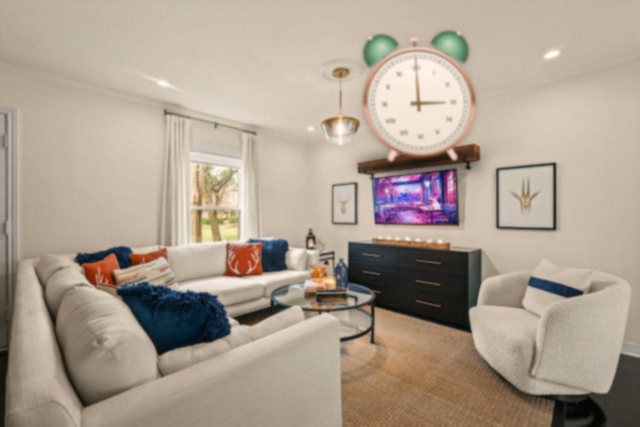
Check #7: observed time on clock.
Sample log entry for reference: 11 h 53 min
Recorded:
3 h 00 min
